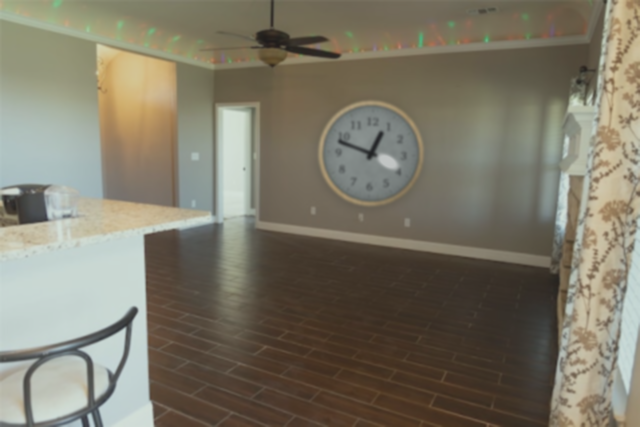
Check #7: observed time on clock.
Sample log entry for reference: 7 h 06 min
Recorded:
12 h 48 min
